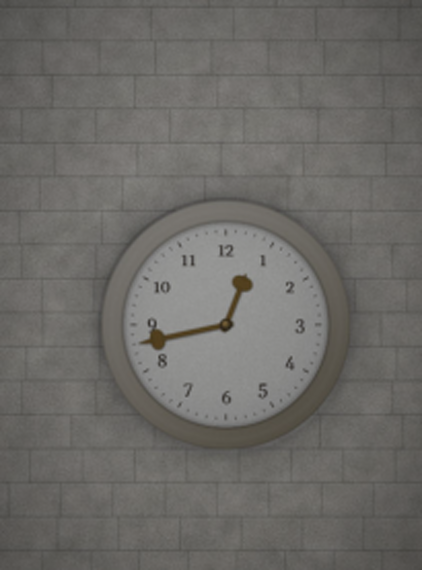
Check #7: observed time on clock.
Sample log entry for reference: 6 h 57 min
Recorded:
12 h 43 min
